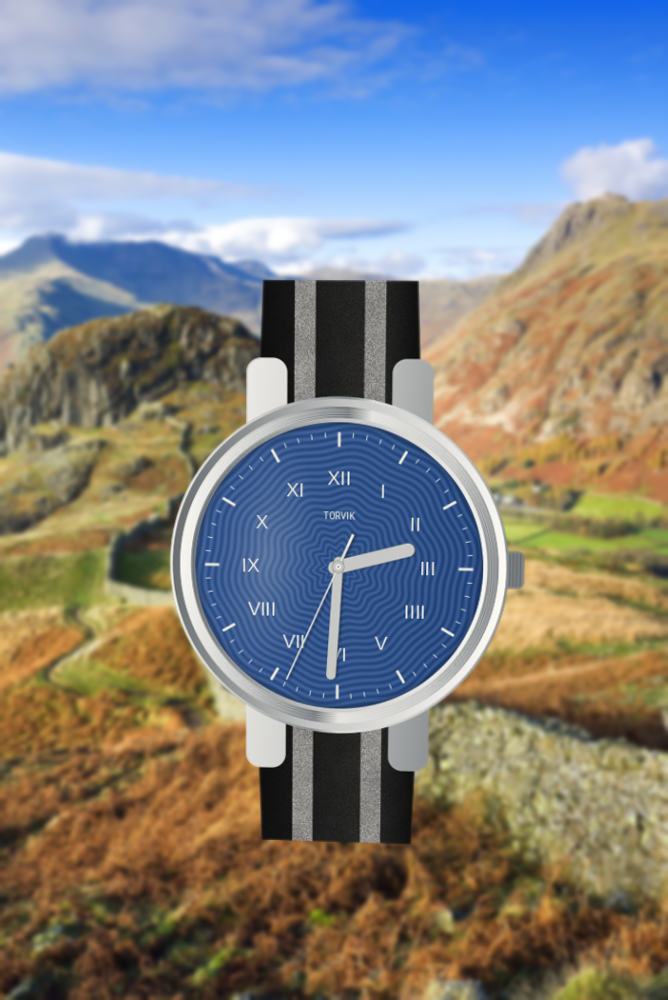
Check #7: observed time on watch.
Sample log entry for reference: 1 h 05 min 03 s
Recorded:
2 h 30 min 34 s
